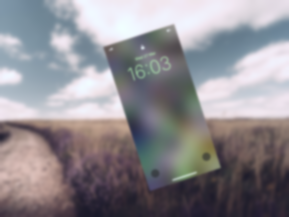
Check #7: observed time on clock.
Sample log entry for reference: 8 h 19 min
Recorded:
16 h 03 min
